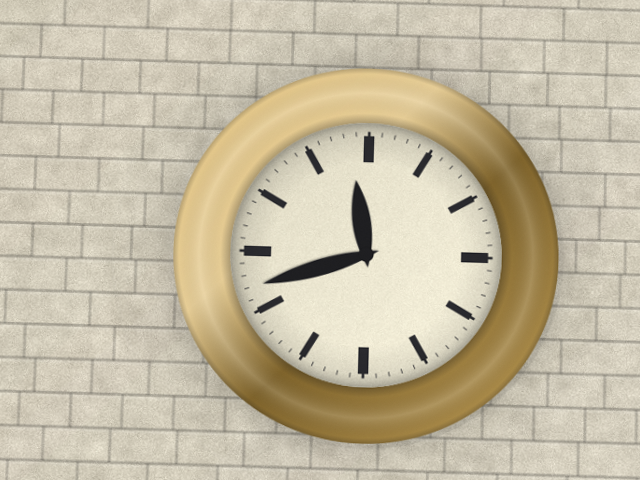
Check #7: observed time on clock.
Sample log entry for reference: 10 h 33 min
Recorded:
11 h 42 min
